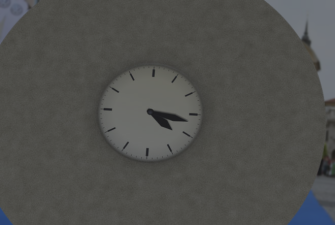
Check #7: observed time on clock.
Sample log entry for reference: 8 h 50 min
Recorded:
4 h 17 min
